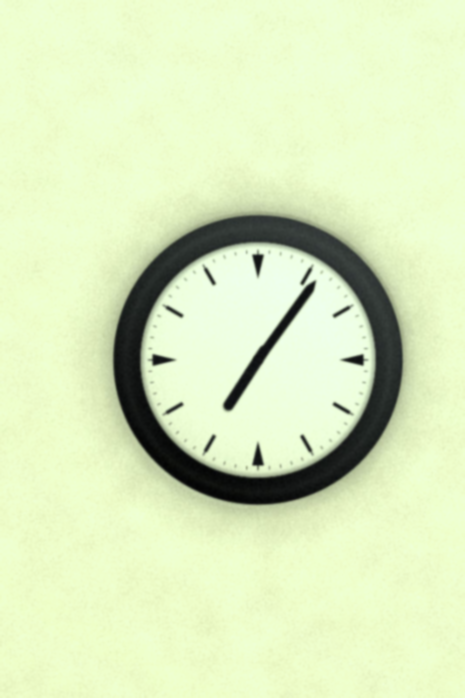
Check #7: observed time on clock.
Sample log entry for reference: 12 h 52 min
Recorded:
7 h 06 min
